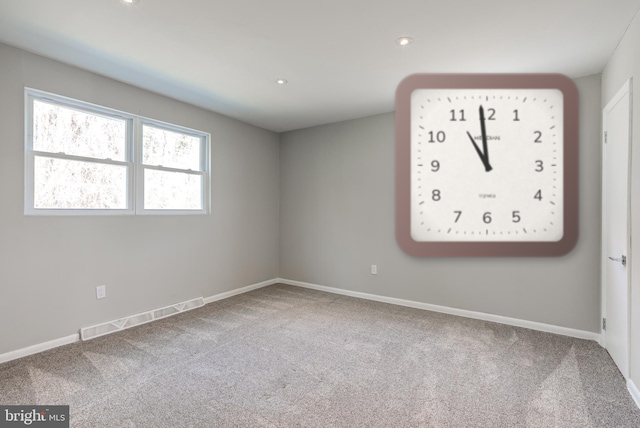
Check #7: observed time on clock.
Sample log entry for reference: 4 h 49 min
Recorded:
10 h 59 min
